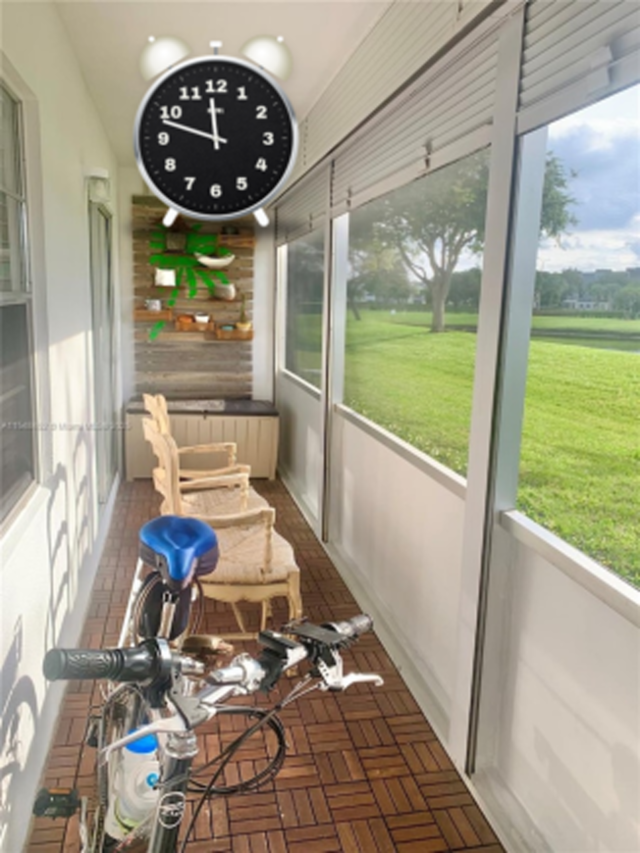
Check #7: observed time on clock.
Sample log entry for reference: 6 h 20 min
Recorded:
11 h 48 min
